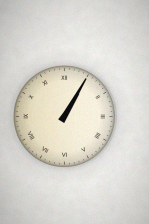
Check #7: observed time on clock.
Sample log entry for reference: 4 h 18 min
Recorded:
1 h 05 min
